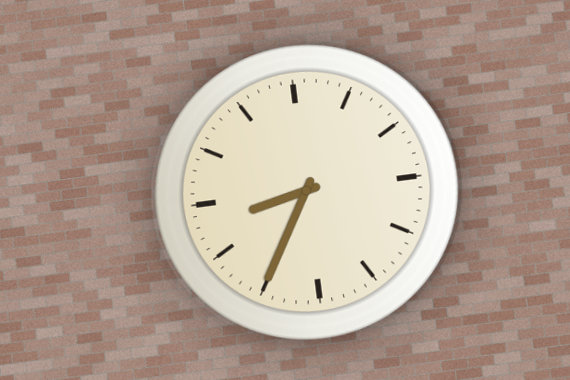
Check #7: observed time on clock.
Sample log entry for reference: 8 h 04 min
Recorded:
8 h 35 min
